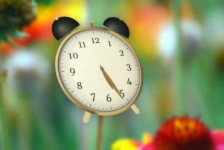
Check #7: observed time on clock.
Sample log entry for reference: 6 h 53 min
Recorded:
5 h 26 min
